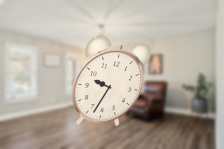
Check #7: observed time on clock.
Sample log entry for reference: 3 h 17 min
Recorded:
9 h 33 min
